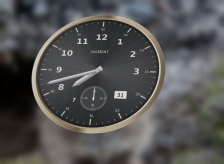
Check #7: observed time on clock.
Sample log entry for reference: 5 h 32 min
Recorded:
7 h 42 min
